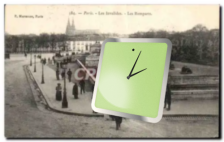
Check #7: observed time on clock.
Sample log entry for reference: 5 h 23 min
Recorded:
2 h 03 min
